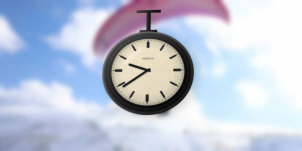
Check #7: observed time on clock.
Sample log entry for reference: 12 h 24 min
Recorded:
9 h 39 min
